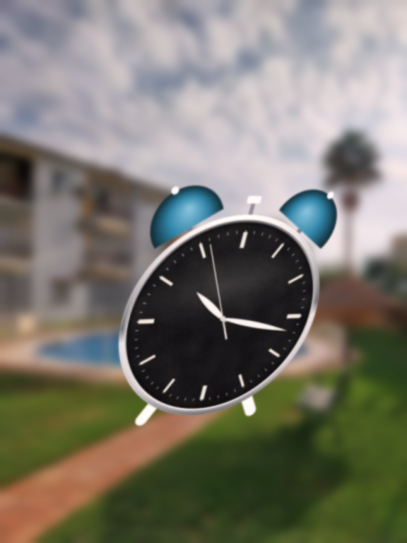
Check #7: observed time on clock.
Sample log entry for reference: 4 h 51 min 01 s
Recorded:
10 h 16 min 56 s
